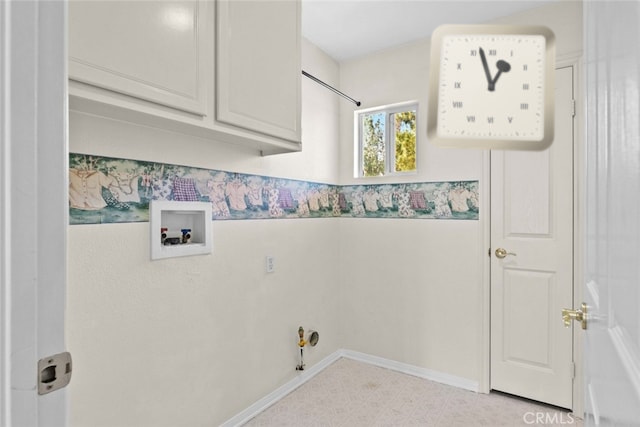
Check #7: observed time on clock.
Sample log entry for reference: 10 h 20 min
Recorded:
12 h 57 min
